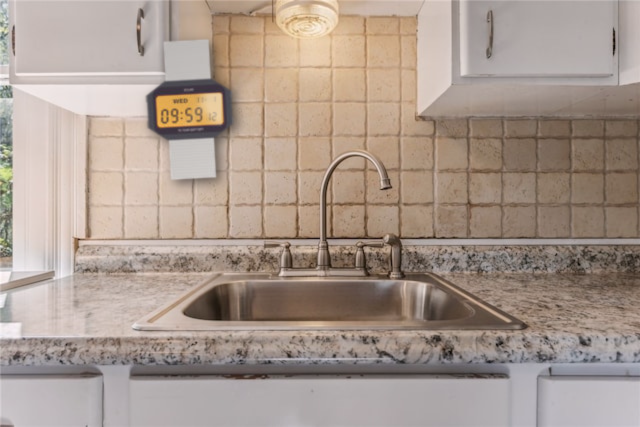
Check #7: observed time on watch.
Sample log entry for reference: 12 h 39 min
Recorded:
9 h 59 min
